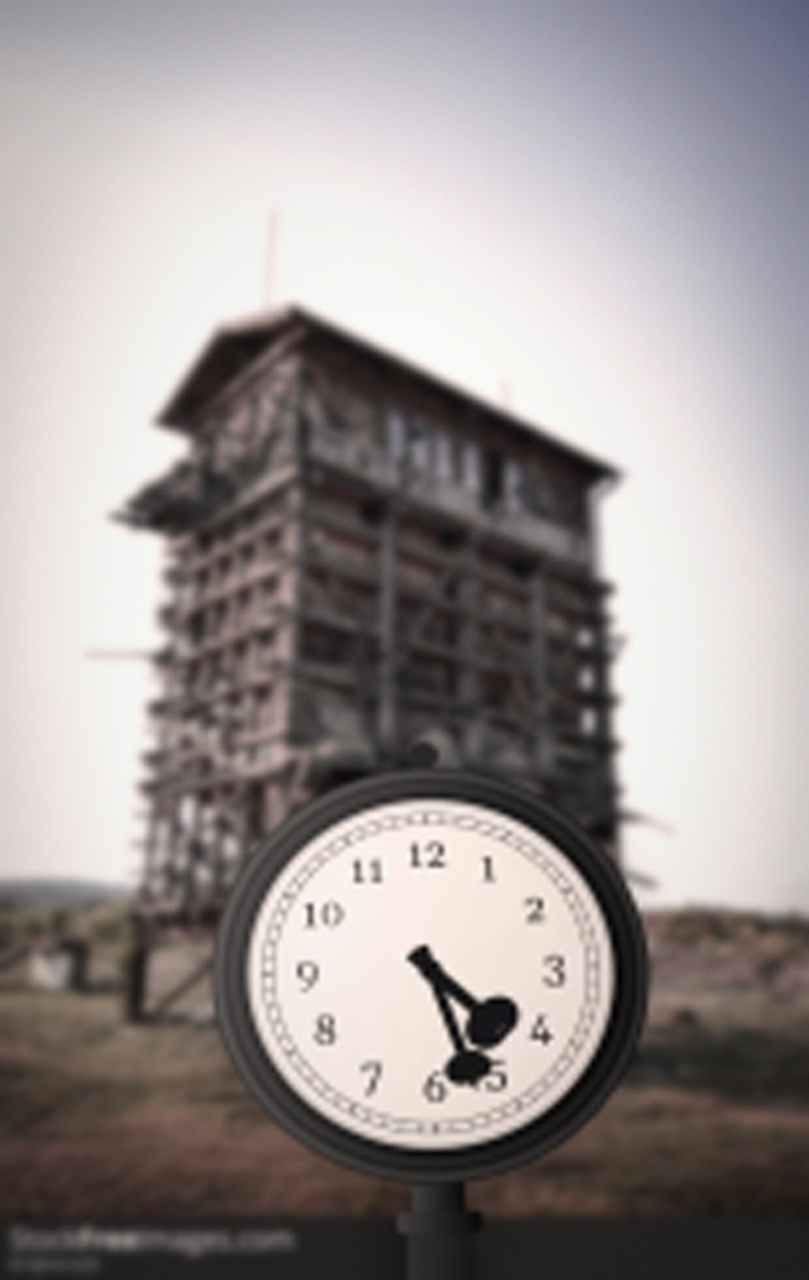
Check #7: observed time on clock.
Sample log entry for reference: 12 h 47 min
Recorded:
4 h 27 min
